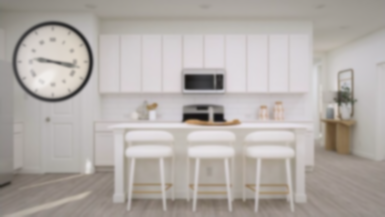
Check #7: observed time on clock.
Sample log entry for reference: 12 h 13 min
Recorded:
9 h 17 min
